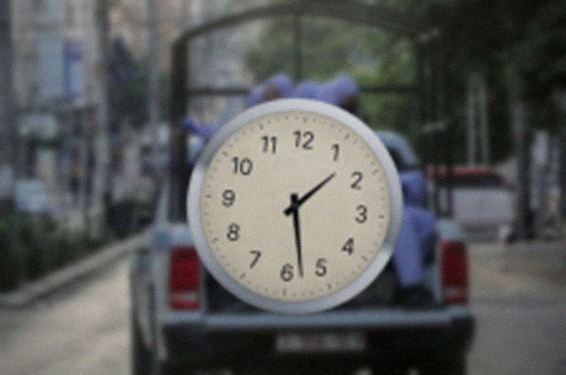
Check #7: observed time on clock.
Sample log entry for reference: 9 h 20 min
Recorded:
1 h 28 min
